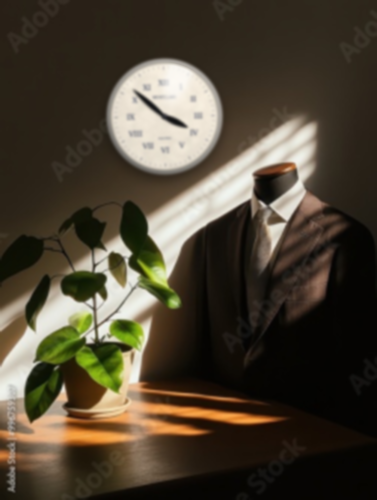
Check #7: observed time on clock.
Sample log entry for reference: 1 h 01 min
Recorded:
3 h 52 min
